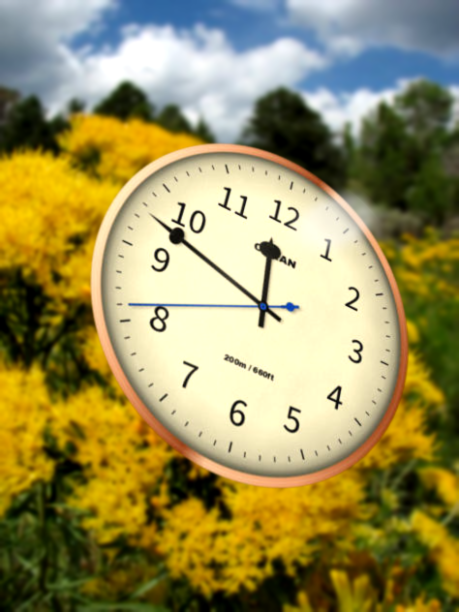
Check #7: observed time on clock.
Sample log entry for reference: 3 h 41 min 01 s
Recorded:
11 h 47 min 41 s
